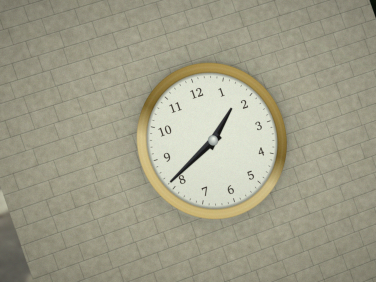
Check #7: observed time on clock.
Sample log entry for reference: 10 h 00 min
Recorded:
1 h 41 min
